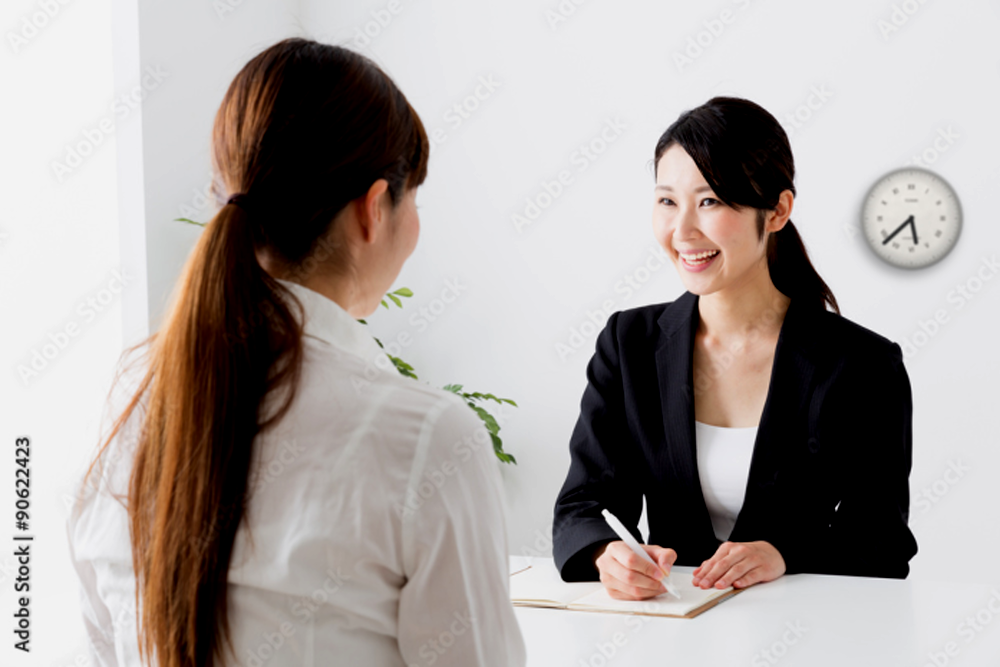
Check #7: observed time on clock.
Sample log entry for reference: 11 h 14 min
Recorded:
5 h 38 min
